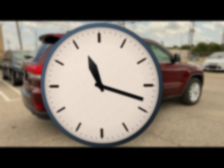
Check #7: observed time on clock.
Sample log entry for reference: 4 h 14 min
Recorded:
11 h 18 min
